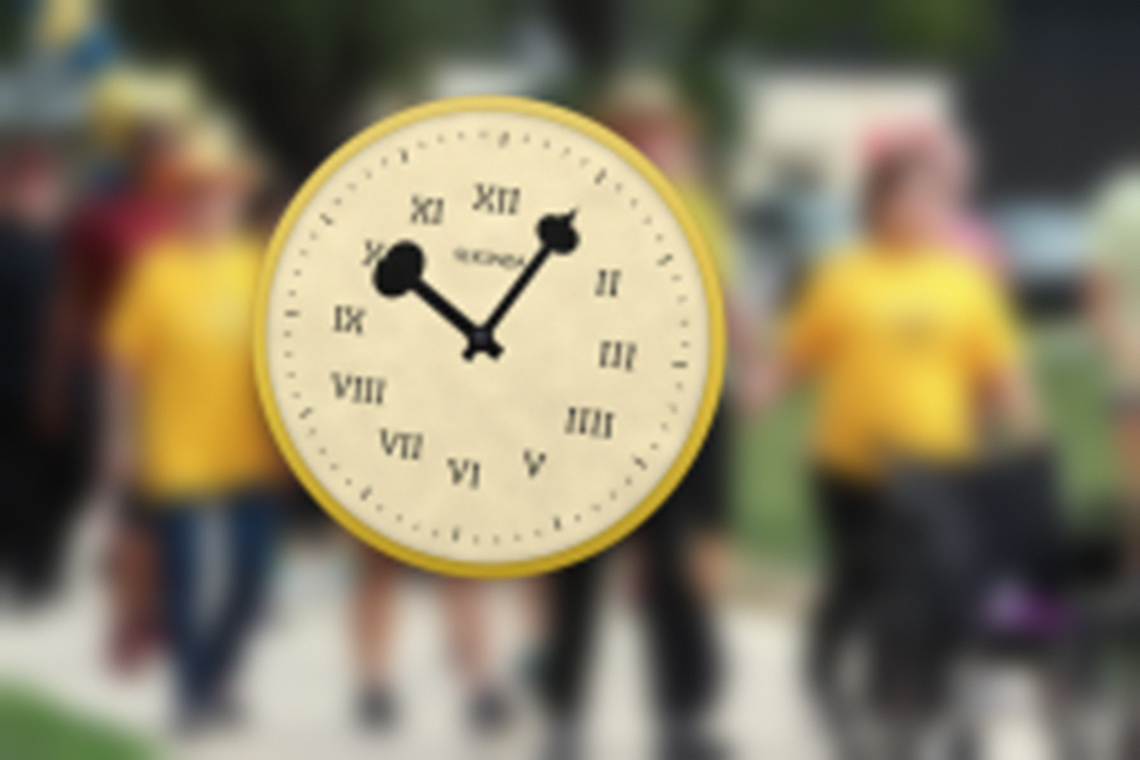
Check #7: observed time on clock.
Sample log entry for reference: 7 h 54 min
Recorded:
10 h 05 min
